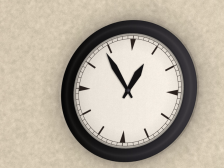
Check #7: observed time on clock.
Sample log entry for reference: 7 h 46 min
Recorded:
12 h 54 min
